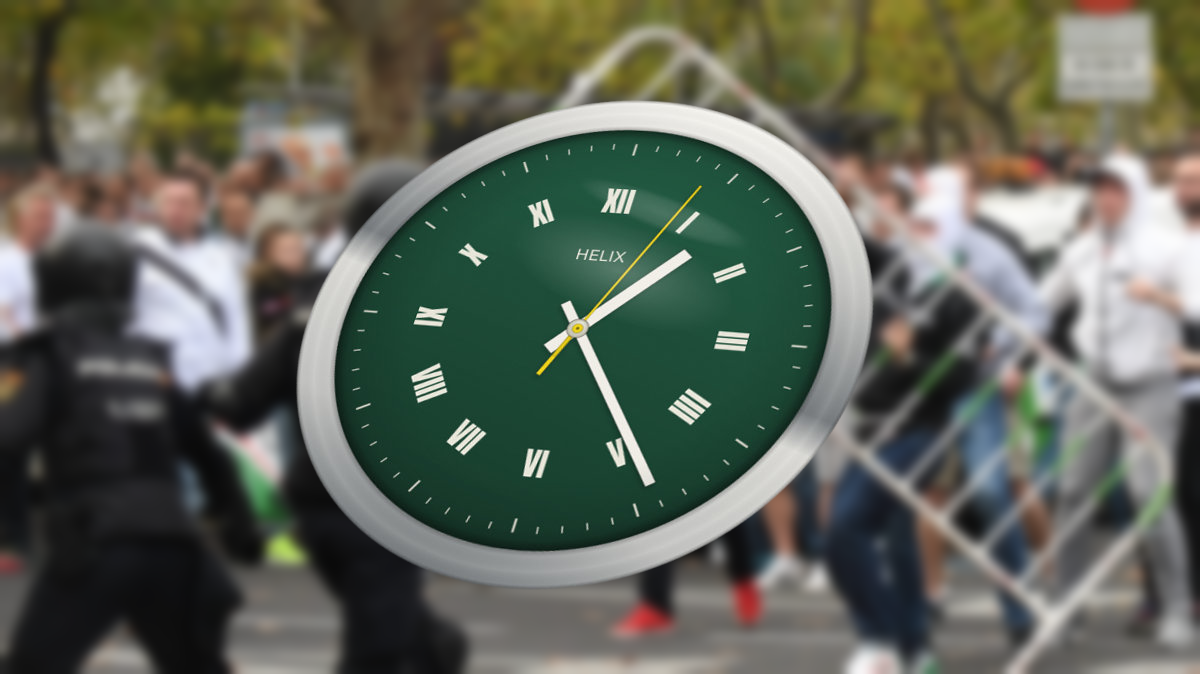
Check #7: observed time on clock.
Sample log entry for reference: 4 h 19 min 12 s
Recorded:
1 h 24 min 04 s
